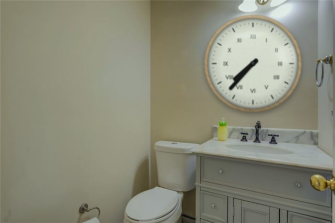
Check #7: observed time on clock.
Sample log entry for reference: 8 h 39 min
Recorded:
7 h 37 min
